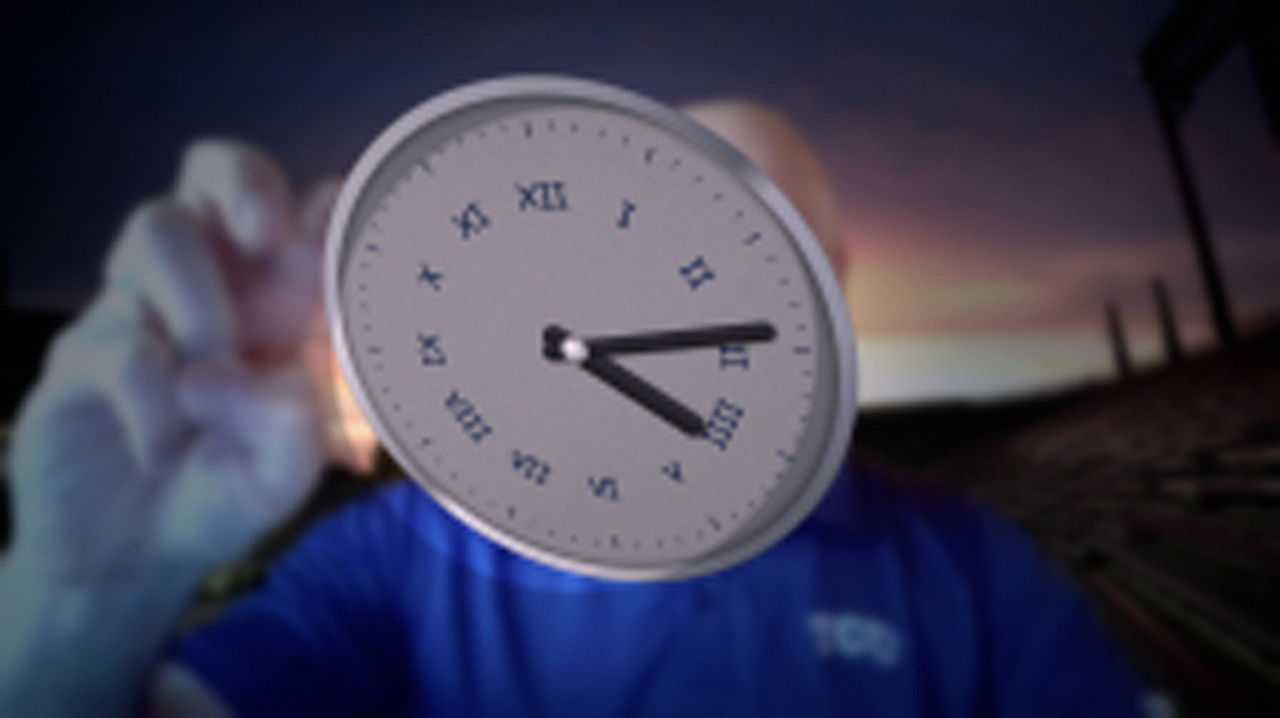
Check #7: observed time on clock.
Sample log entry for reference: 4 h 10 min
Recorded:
4 h 14 min
